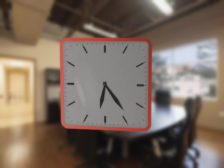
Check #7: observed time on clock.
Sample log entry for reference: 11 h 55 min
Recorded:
6 h 24 min
